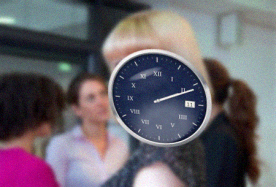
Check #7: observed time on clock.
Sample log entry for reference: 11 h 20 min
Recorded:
2 h 11 min
